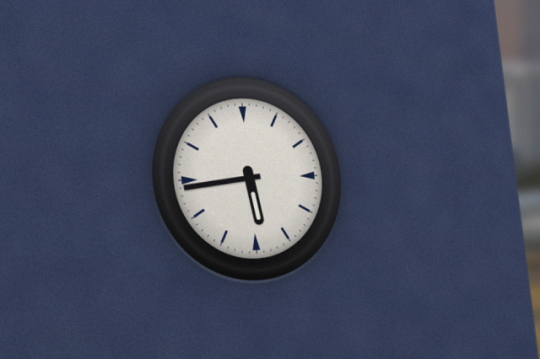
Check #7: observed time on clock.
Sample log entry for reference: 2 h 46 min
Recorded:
5 h 44 min
